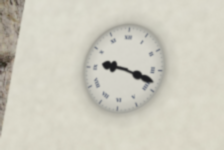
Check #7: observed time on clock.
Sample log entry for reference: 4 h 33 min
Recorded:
9 h 18 min
